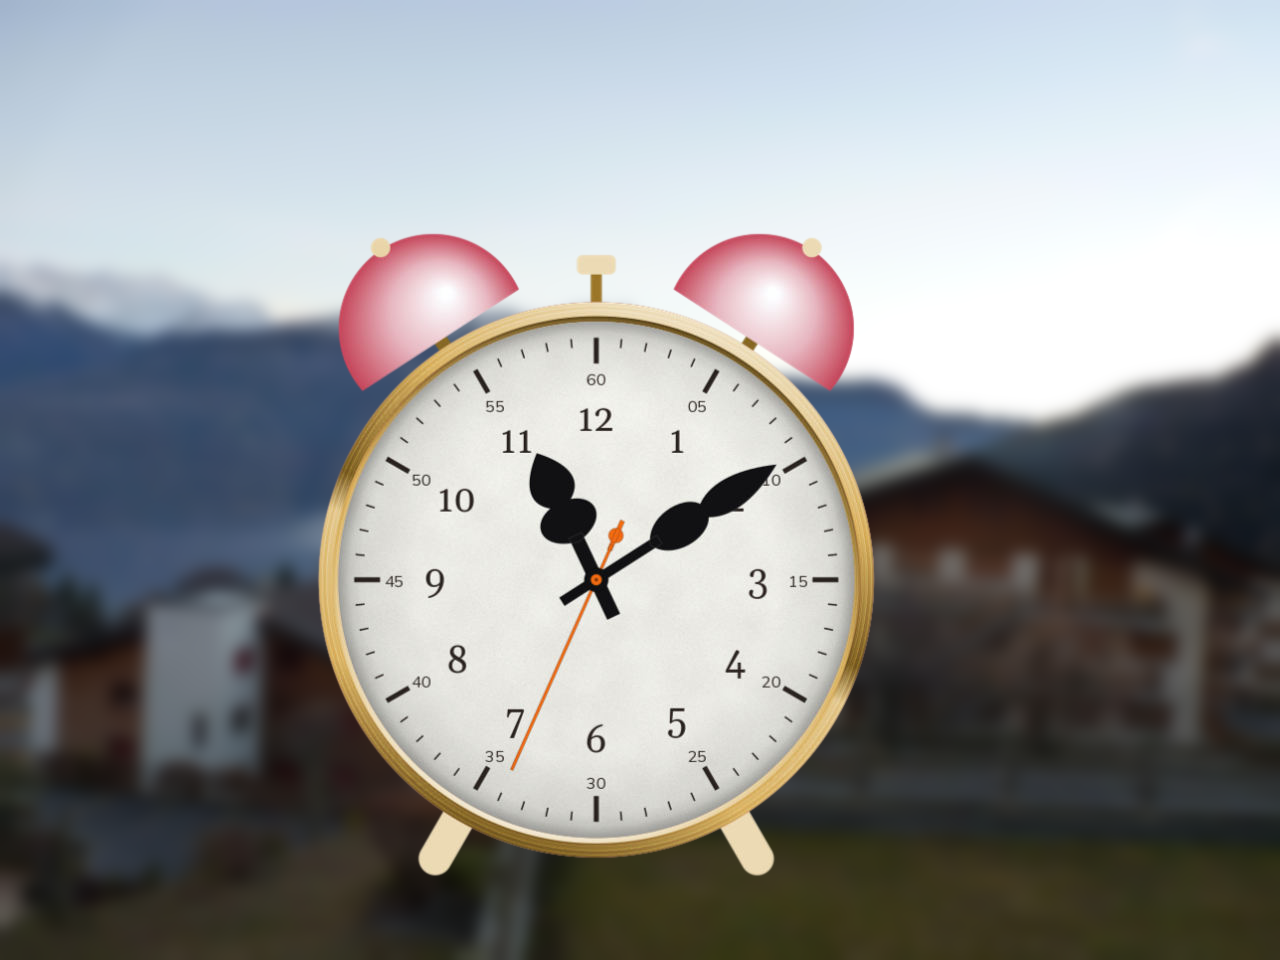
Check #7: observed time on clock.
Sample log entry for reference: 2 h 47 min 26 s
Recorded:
11 h 09 min 34 s
